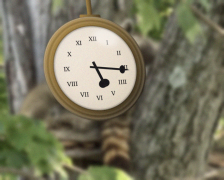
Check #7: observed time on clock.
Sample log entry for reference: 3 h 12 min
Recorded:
5 h 16 min
